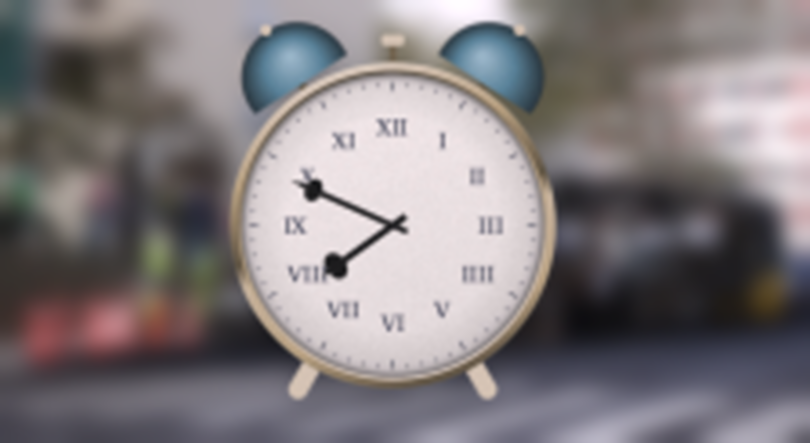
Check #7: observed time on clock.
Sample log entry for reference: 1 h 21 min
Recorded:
7 h 49 min
